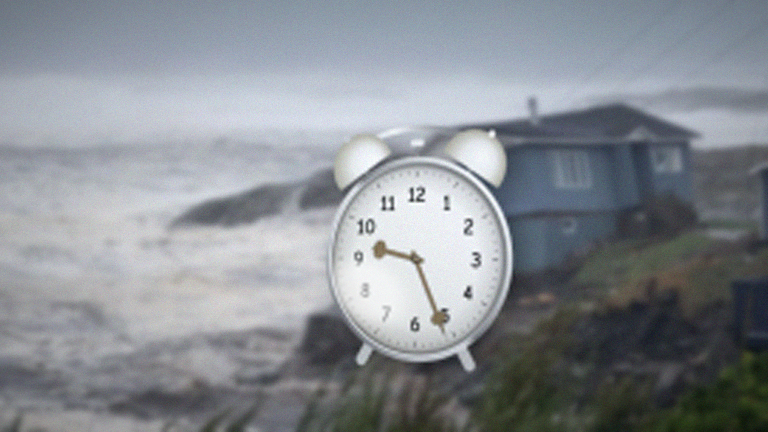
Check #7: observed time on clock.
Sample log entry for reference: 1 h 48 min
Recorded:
9 h 26 min
